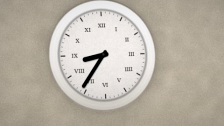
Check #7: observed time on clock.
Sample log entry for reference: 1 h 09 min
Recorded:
8 h 36 min
